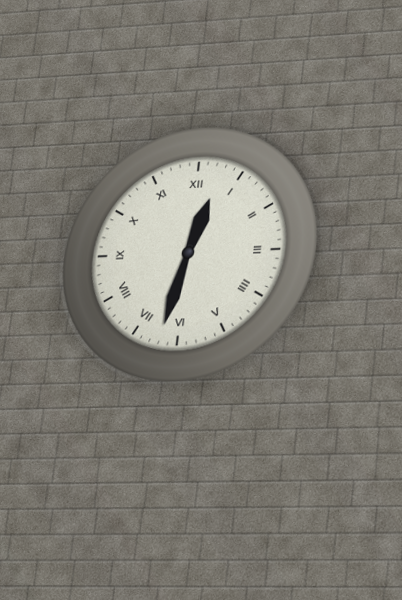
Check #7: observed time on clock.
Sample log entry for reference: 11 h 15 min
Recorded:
12 h 32 min
